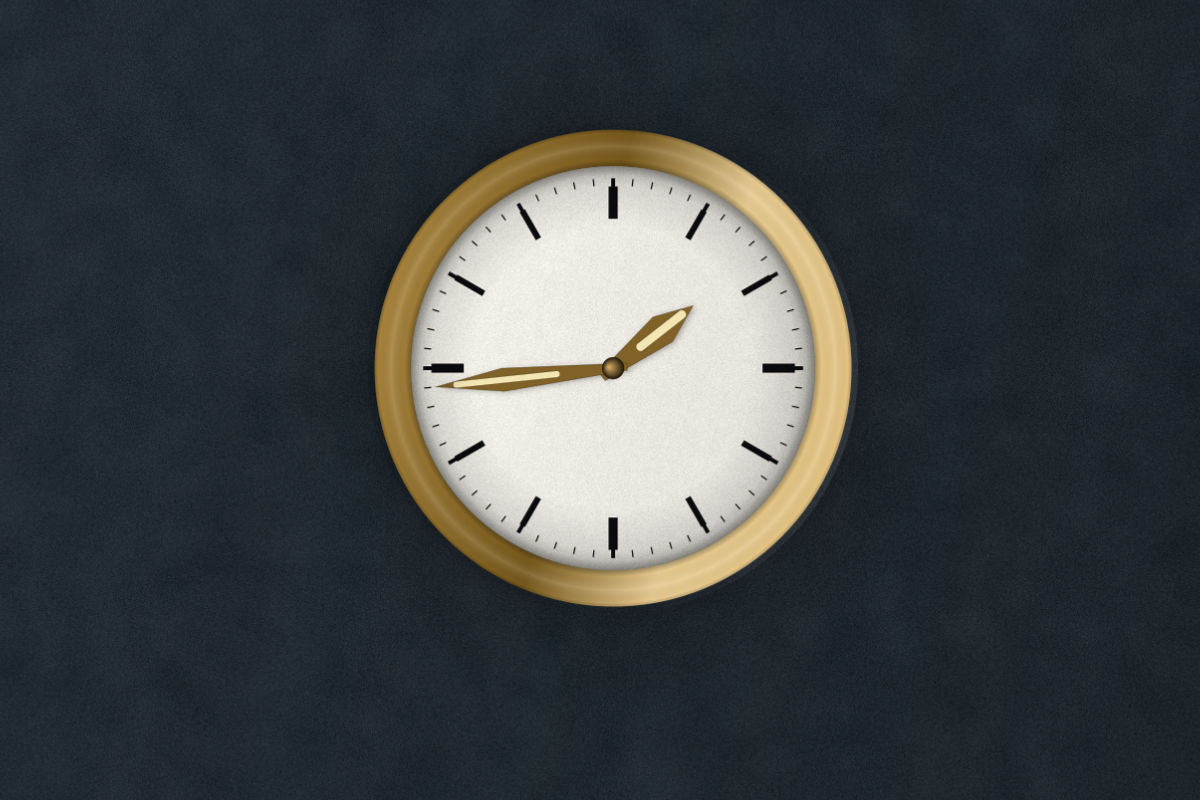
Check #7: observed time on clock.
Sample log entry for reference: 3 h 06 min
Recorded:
1 h 44 min
